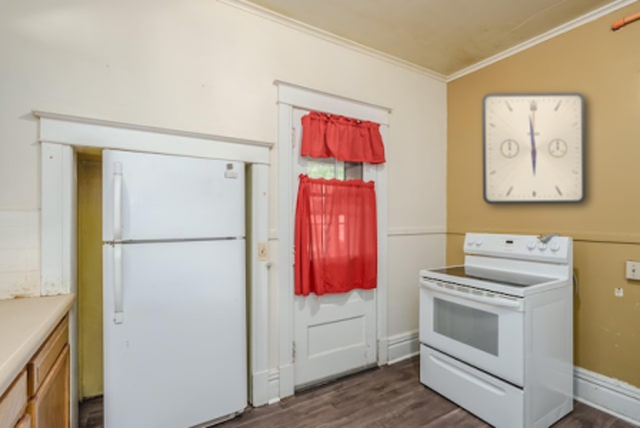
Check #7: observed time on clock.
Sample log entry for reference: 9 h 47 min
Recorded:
5 h 59 min
